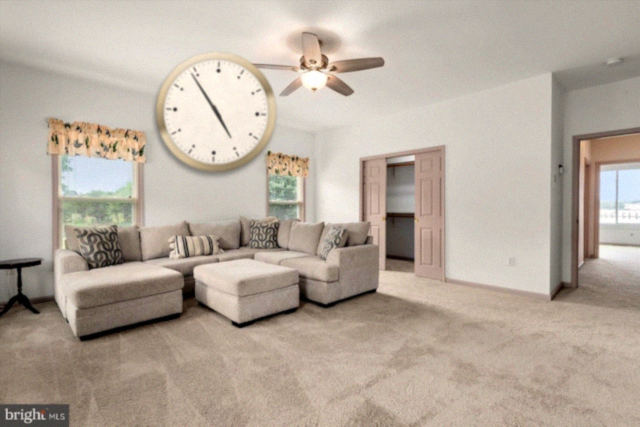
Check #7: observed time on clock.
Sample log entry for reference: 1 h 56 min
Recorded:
4 h 54 min
